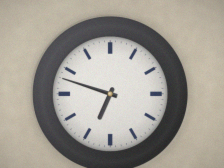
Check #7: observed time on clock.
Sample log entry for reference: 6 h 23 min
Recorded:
6 h 48 min
